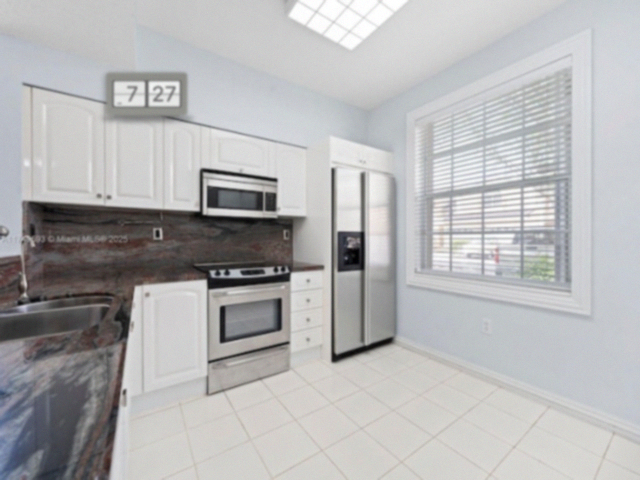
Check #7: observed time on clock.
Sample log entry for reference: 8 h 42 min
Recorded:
7 h 27 min
